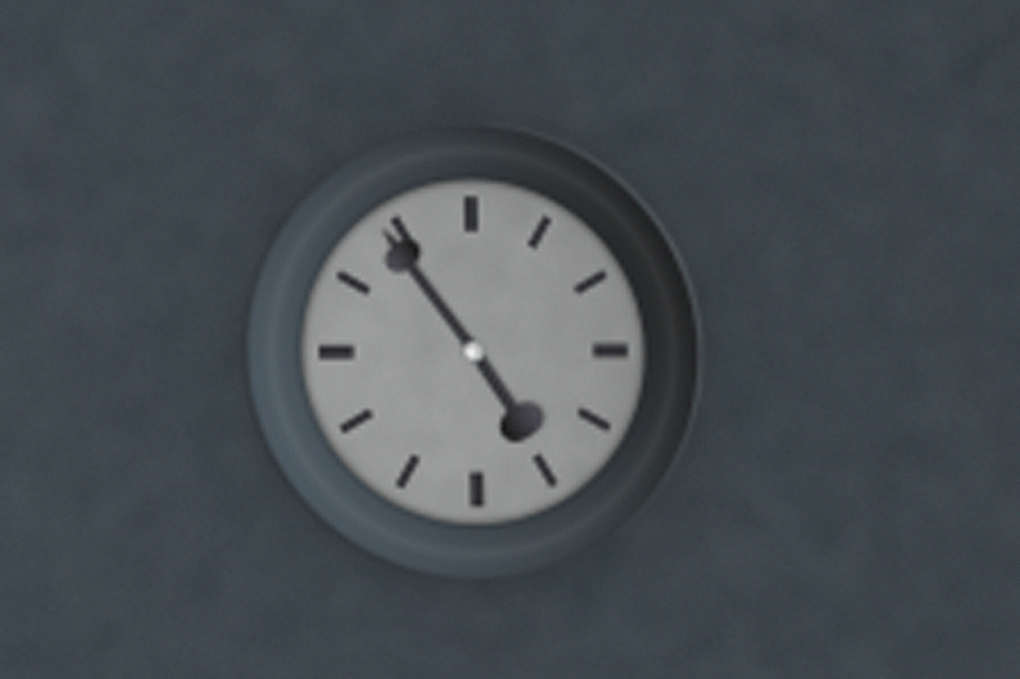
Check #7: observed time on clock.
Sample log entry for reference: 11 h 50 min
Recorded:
4 h 54 min
